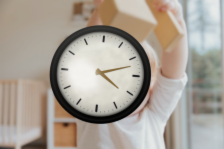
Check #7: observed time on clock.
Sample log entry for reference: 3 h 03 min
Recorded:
4 h 12 min
